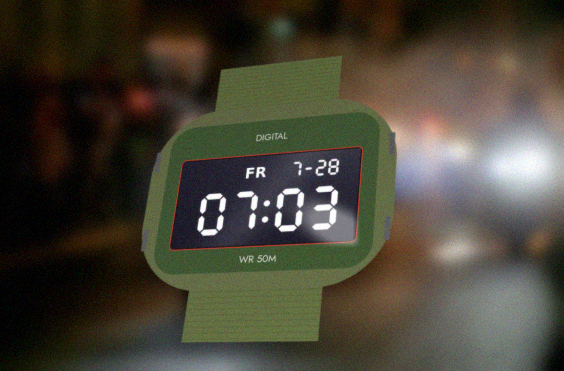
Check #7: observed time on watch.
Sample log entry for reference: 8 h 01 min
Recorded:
7 h 03 min
